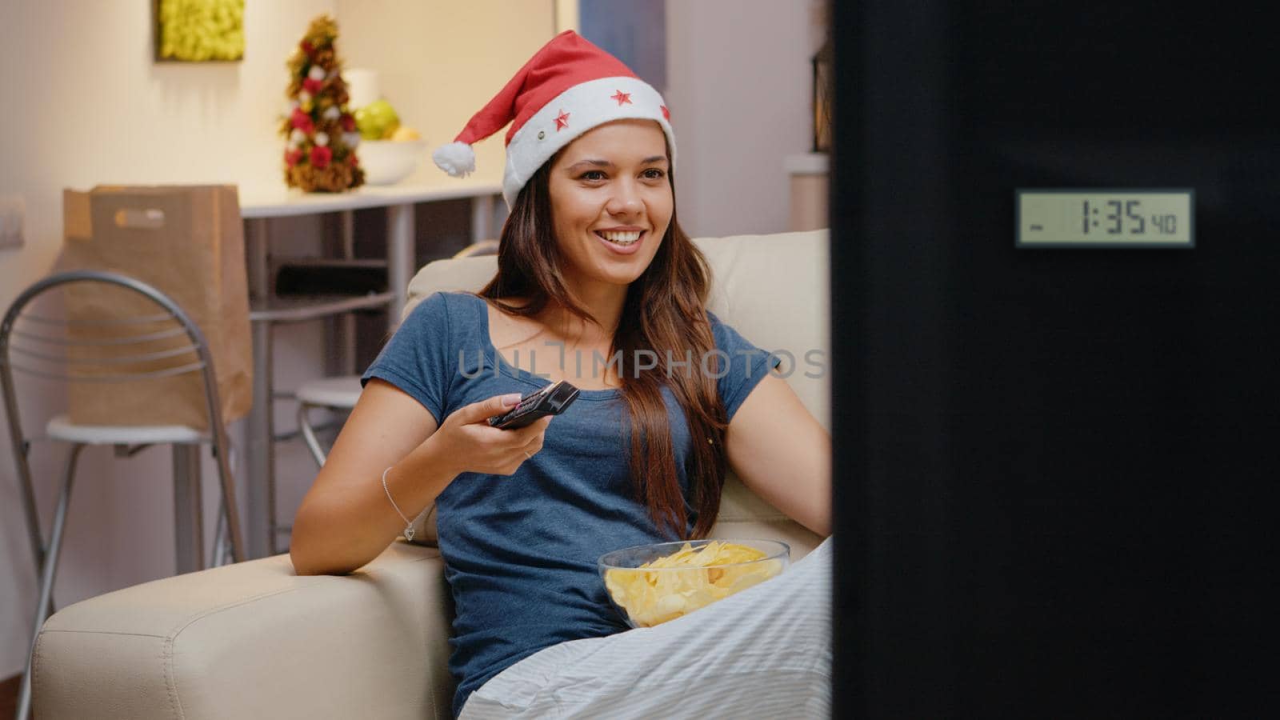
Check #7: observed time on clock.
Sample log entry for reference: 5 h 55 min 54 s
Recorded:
1 h 35 min 40 s
